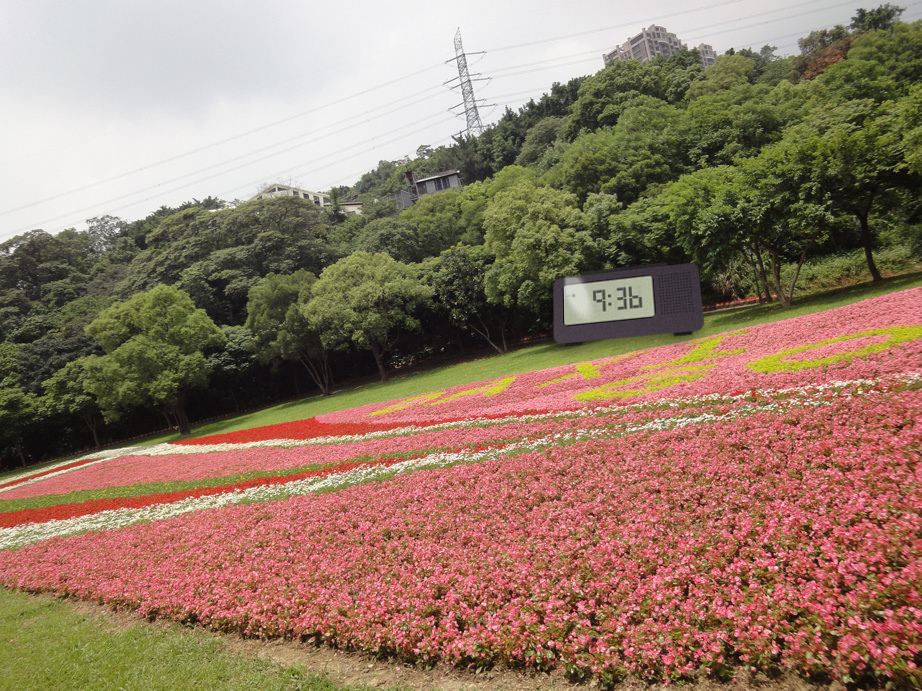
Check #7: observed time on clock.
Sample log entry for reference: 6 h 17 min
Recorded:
9 h 36 min
